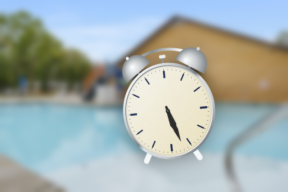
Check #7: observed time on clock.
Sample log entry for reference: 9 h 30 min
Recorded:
5 h 27 min
